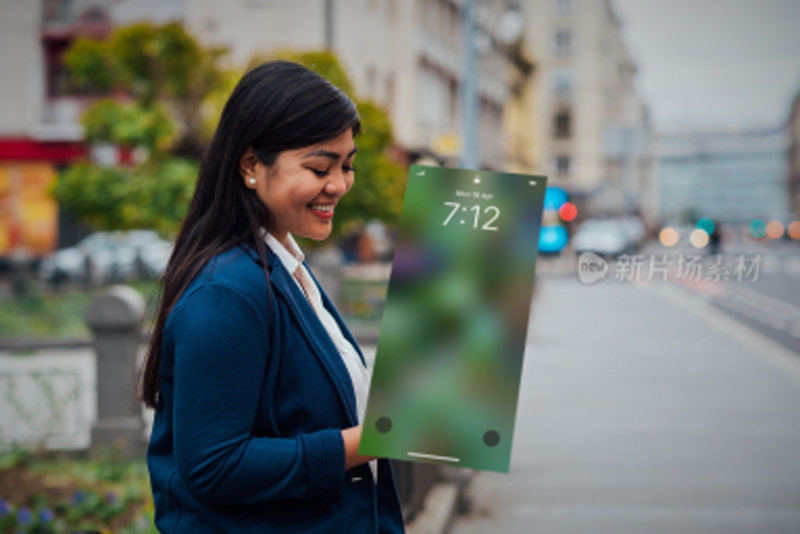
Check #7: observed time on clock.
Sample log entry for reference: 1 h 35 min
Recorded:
7 h 12 min
